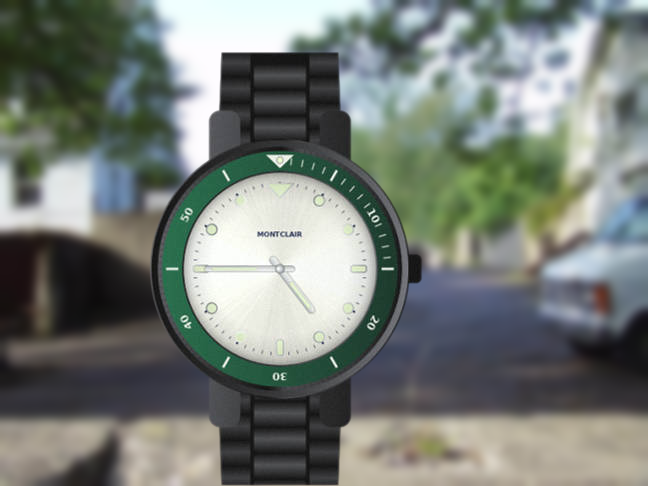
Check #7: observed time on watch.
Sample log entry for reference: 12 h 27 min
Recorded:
4 h 45 min
